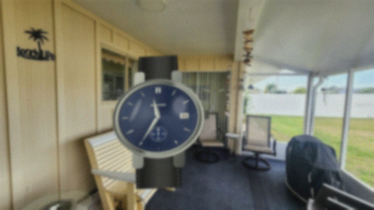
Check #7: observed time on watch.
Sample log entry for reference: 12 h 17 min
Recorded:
11 h 35 min
